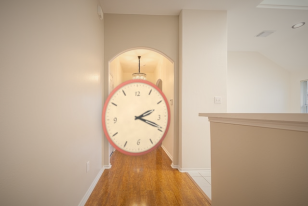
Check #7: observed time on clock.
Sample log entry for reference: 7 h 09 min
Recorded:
2 h 19 min
